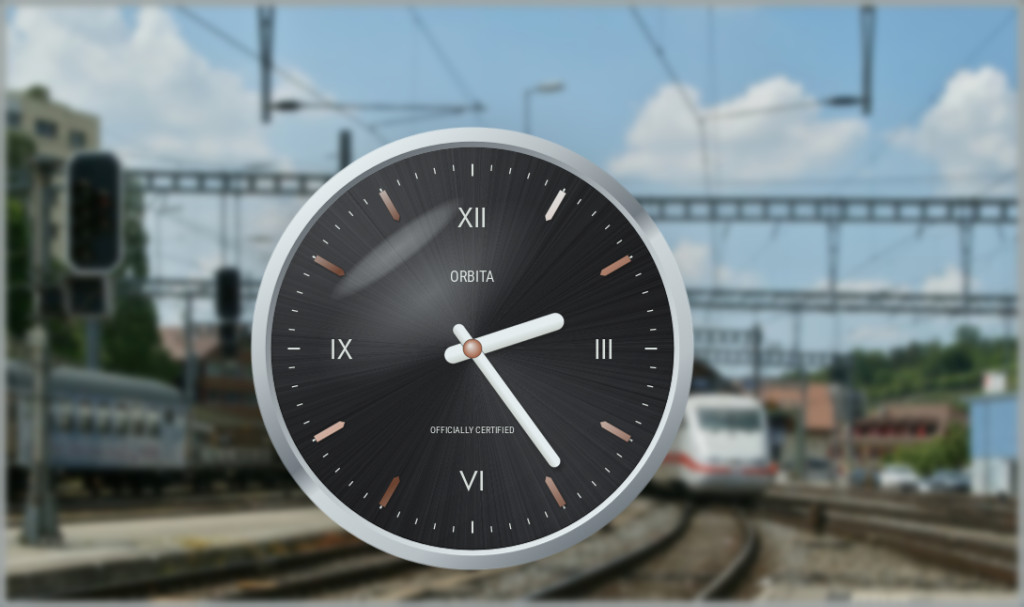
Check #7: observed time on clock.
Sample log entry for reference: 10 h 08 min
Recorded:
2 h 24 min
